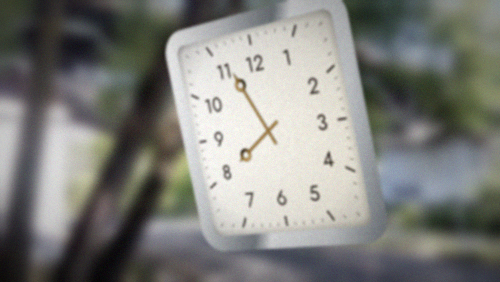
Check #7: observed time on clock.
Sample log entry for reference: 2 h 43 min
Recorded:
7 h 56 min
